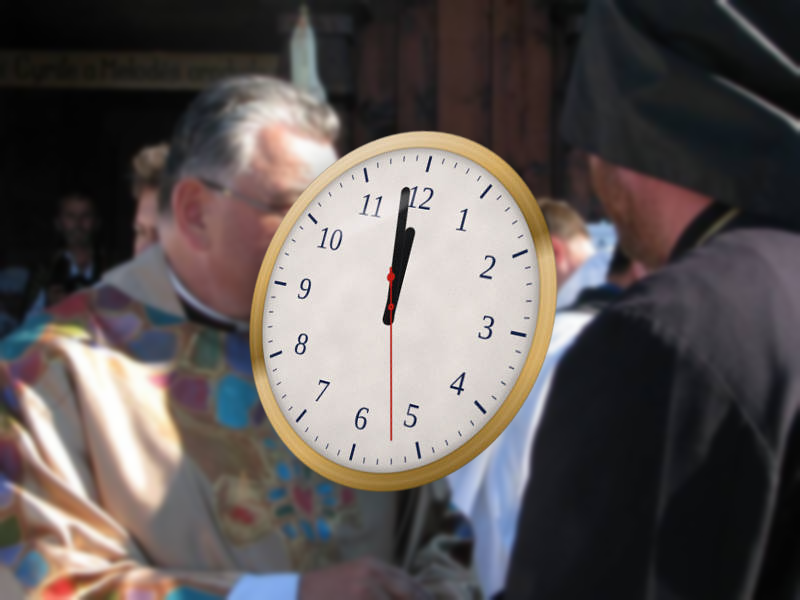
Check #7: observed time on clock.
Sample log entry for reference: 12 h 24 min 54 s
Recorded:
11 h 58 min 27 s
